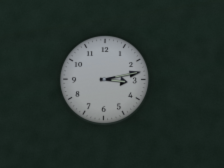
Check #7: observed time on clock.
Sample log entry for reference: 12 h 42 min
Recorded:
3 h 13 min
